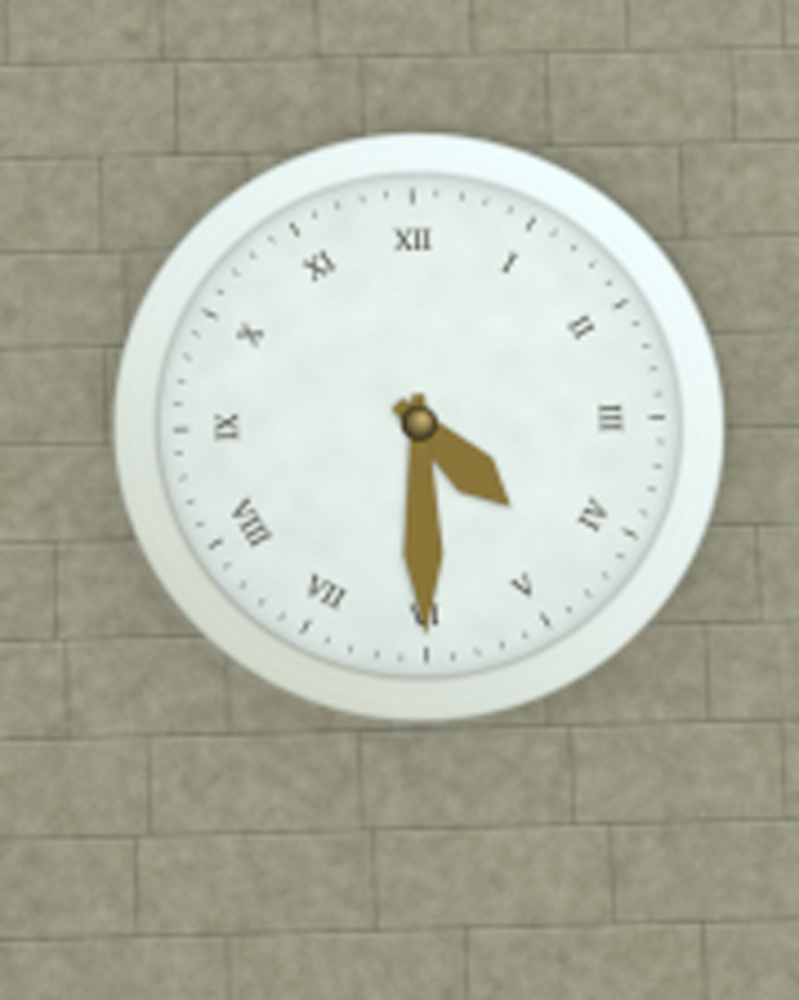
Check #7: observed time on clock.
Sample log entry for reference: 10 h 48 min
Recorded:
4 h 30 min
